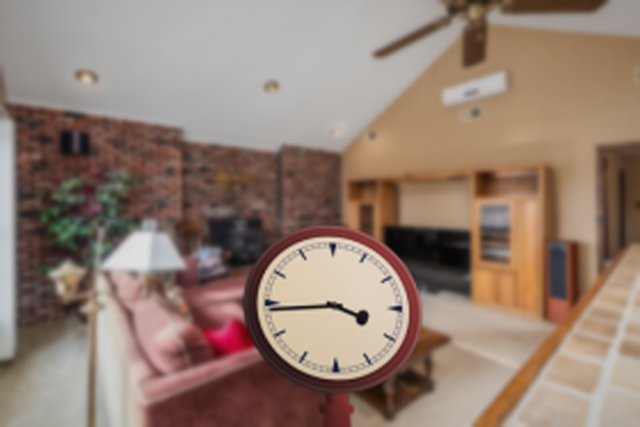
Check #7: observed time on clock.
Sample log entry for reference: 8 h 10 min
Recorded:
3 h 44 min
